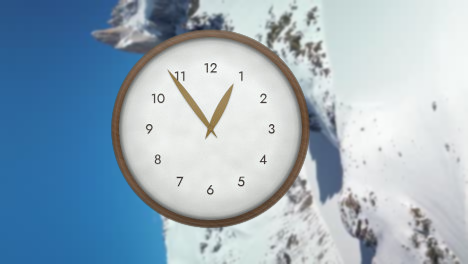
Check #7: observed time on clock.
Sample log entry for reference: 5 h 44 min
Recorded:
12 h 54 min
